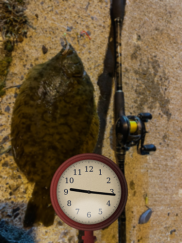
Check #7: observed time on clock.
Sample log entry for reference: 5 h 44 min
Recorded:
9 h 16 min
